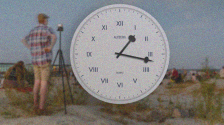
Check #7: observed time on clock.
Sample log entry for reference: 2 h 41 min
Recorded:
1 h 17 min
